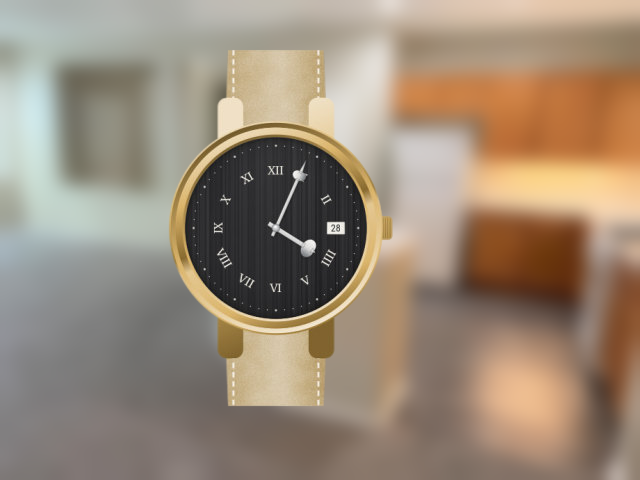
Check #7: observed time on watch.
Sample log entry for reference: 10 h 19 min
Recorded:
4 h 04 min
